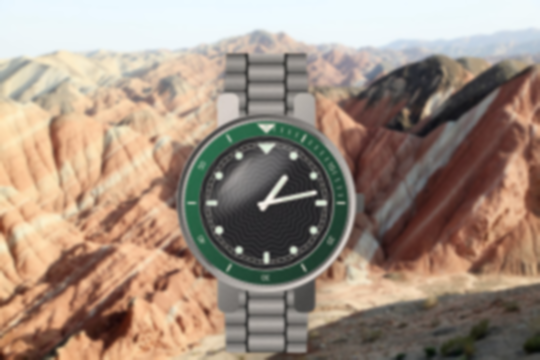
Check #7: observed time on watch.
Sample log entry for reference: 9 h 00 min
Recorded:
1 h 13 min
